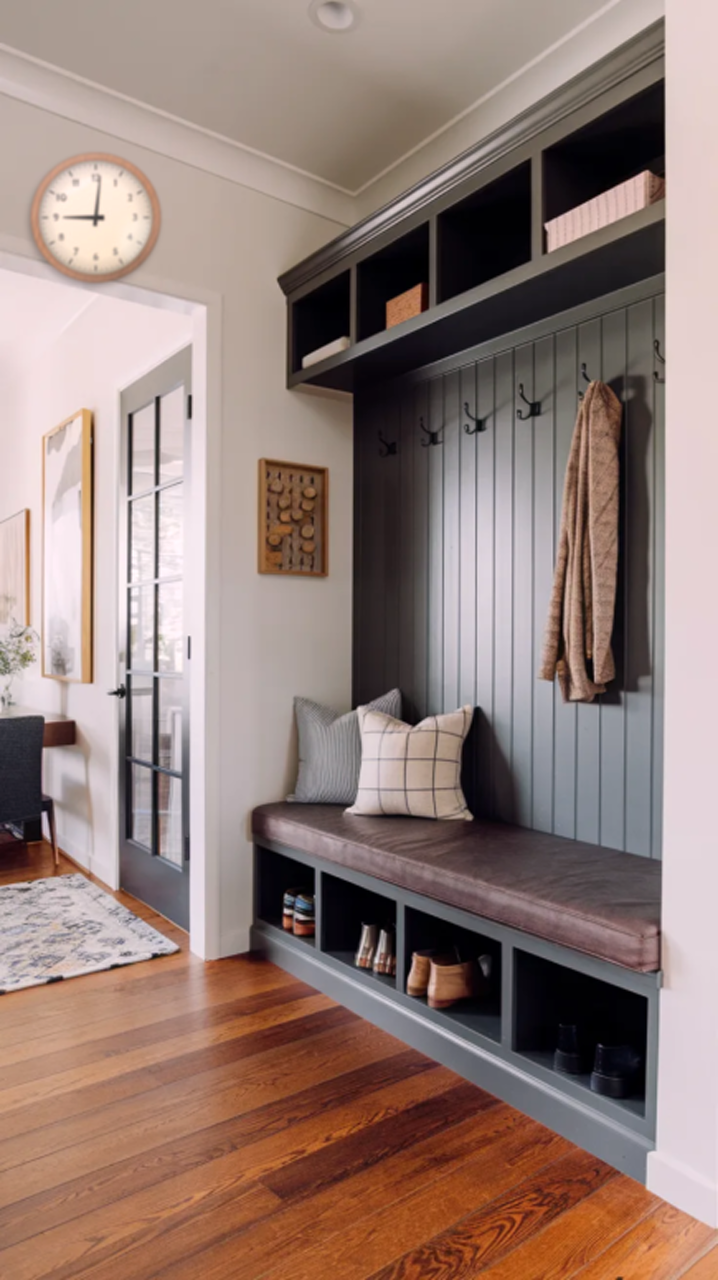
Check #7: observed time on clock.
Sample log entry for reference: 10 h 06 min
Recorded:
9 h 01 min
